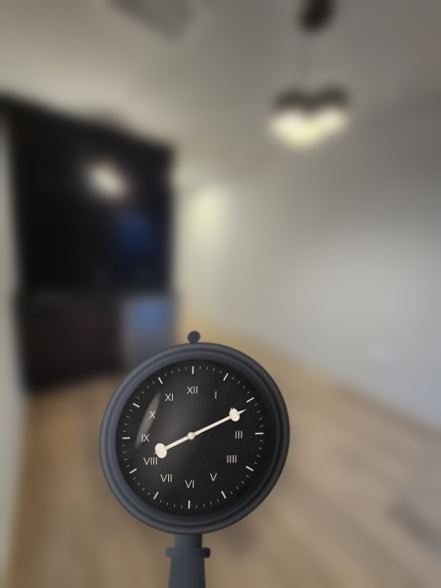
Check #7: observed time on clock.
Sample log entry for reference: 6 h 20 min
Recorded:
8 h 11 min
